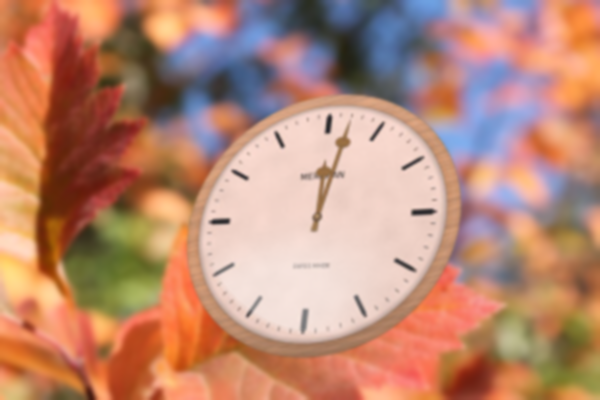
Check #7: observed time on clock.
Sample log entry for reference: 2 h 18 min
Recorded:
12 h 02 min
